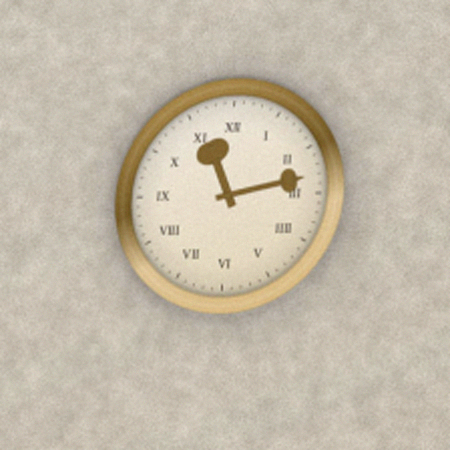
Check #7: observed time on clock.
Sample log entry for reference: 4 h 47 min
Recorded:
11 h 13 min
